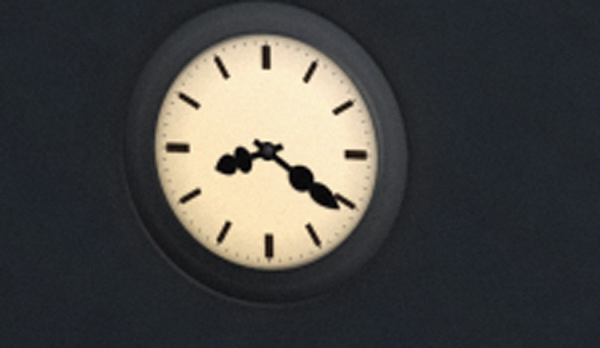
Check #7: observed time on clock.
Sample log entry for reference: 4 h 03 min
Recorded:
8 h 21 min
